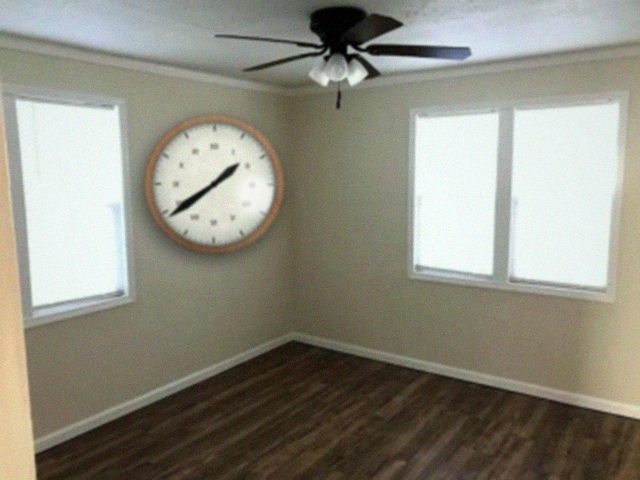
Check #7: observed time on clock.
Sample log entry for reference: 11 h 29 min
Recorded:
1 h 39 min
